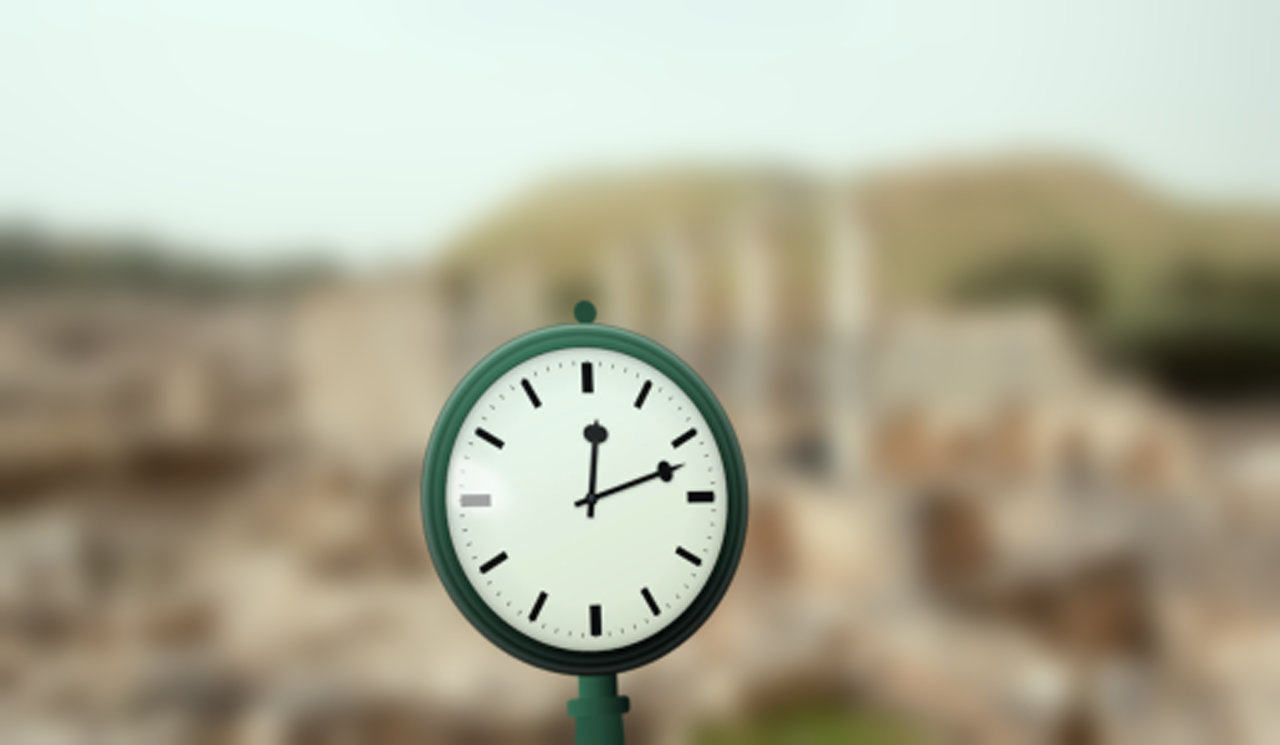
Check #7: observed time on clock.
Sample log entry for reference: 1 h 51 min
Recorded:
12 h 12 min
